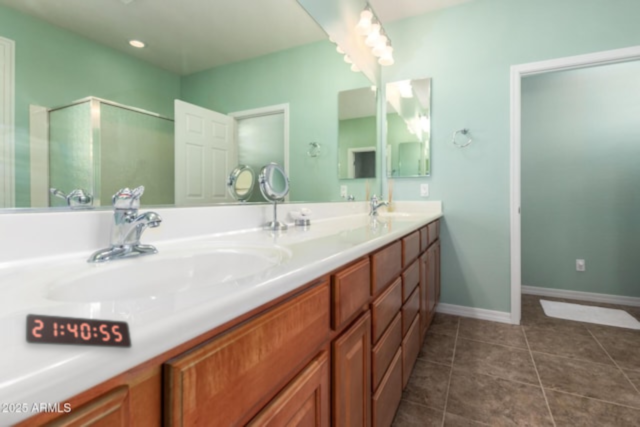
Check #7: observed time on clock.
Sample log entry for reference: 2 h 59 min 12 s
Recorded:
21 h 40 min 55 s
